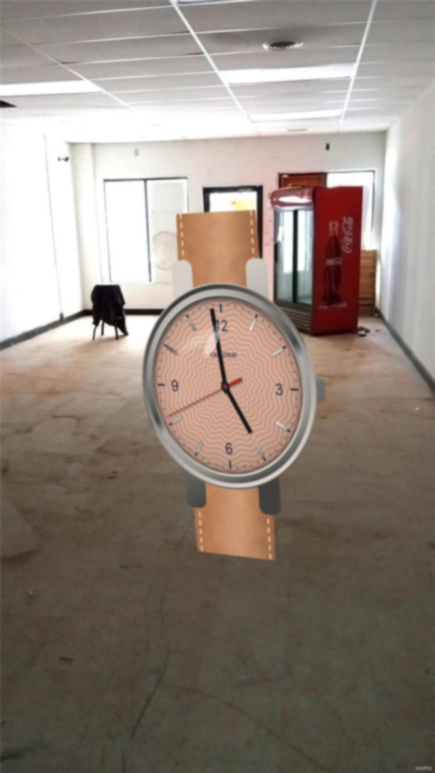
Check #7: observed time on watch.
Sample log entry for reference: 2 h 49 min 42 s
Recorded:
4 h 58 min 41 s
